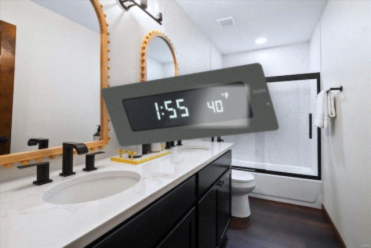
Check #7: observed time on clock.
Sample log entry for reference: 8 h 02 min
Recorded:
1 h 55 min
